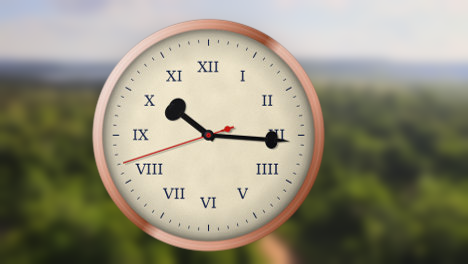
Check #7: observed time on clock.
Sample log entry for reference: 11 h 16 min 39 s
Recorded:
10 h 15 min 42 s
